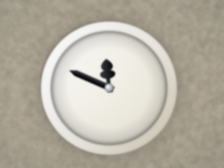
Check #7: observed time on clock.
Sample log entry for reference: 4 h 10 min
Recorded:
11 h 49 min
